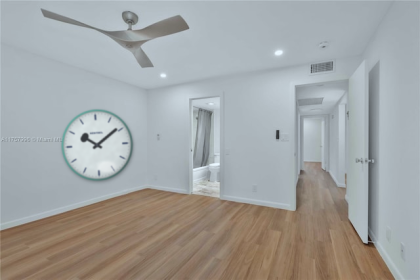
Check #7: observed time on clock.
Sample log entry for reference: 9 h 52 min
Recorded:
10 h 09 min
